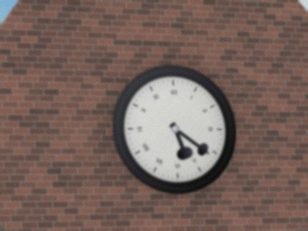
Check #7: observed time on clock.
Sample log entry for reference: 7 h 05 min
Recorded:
5 h 21 min
